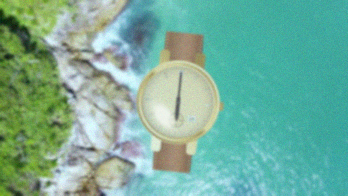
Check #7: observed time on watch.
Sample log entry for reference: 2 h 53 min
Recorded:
6 h 00 min
